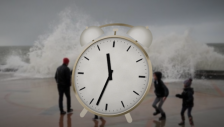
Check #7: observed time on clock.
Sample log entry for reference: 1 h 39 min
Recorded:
11 h 33 min
